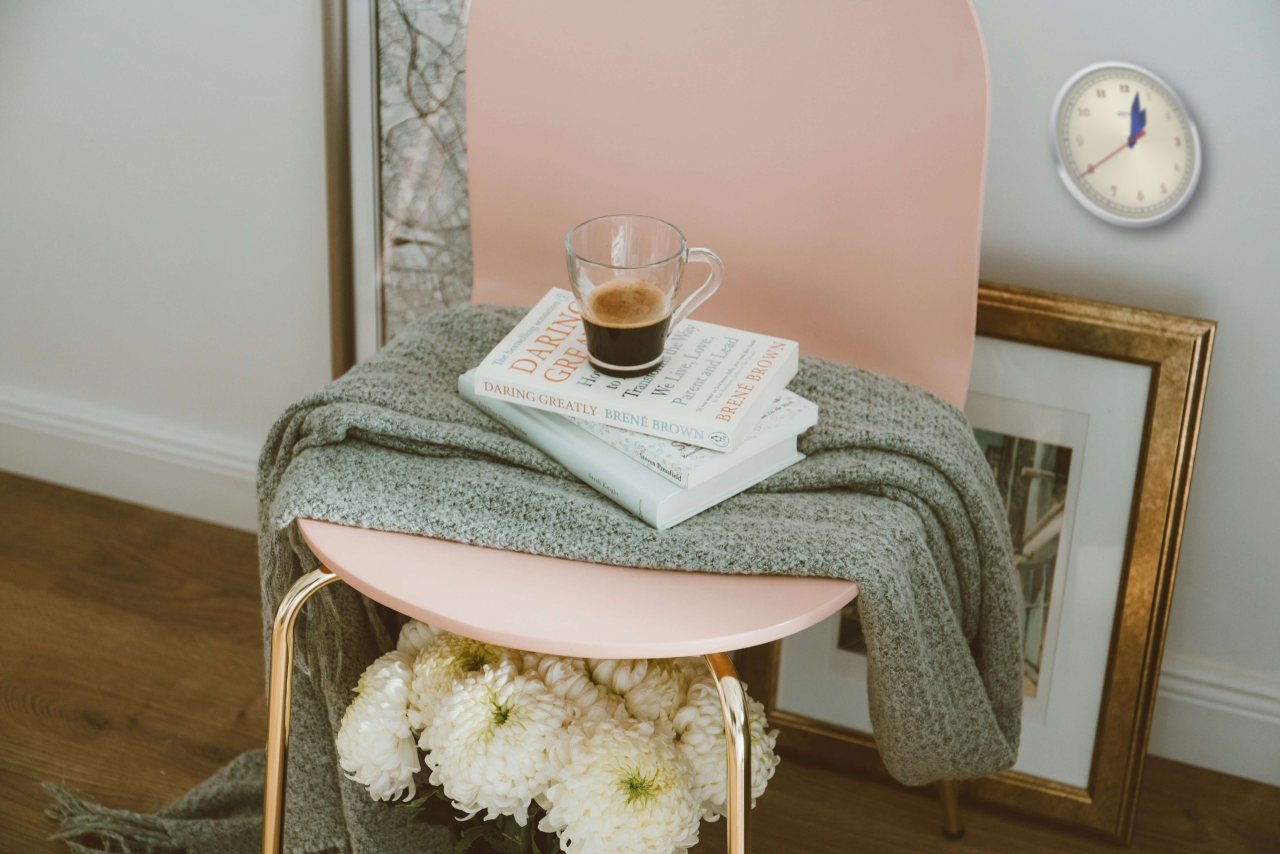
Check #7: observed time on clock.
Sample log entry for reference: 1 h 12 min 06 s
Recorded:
1 h 02 min 40 s
